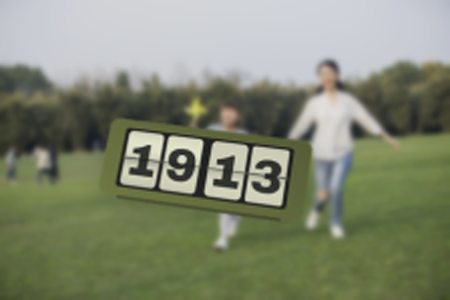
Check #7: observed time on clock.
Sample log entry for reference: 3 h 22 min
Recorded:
19 h 13 min
